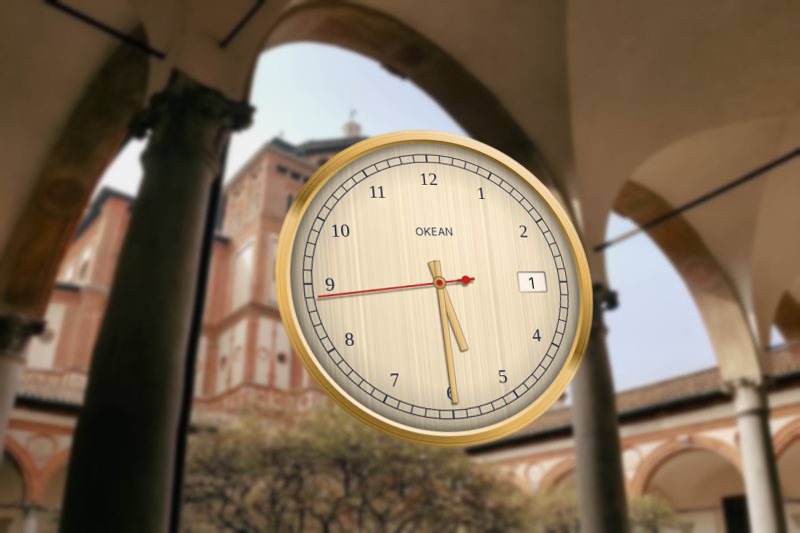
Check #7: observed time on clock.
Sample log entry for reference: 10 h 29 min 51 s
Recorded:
5 h 29 min 44 s
